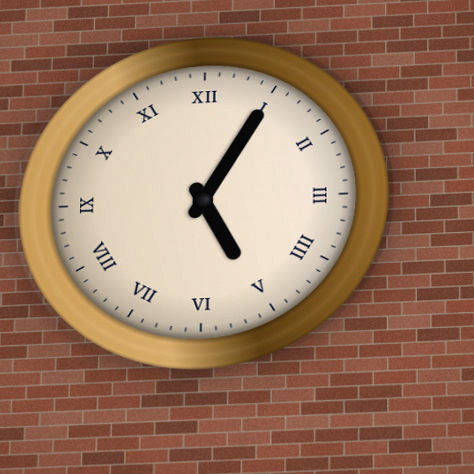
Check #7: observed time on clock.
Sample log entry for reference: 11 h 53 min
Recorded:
5 h 05 min
